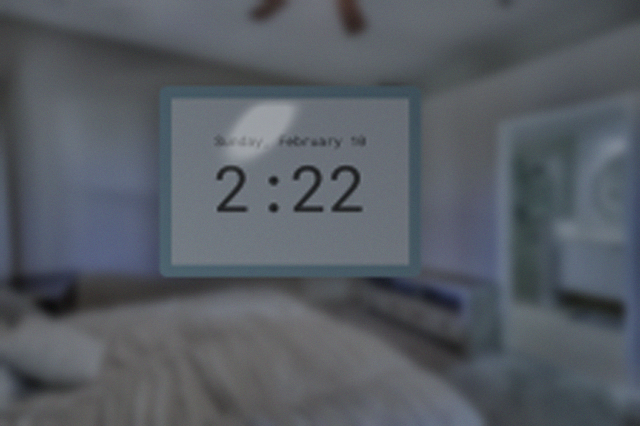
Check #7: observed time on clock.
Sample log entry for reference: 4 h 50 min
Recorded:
2 h 22 min
